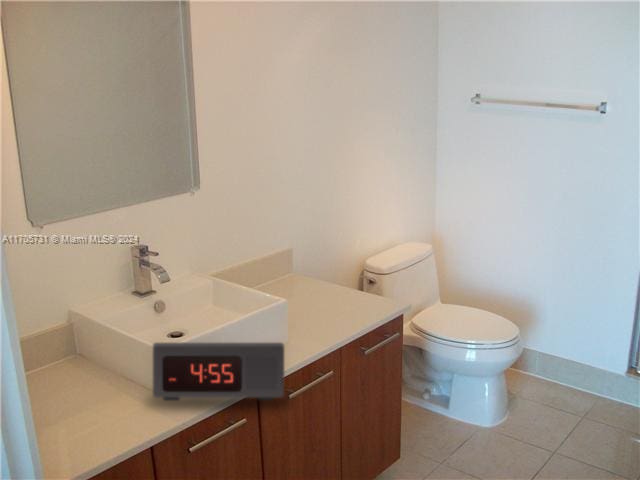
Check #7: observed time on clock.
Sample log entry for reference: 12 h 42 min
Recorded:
4 h 55 min
